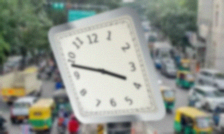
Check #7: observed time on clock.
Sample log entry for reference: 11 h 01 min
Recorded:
3 h 48 min
